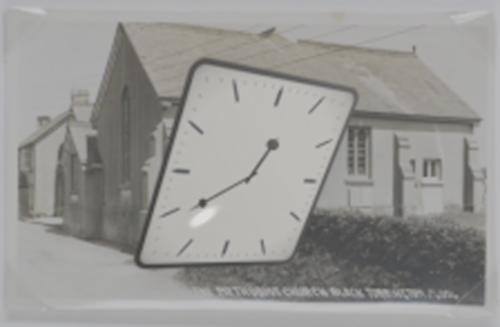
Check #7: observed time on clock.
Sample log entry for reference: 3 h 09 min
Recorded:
12 h 39 min
